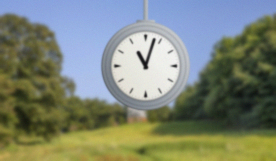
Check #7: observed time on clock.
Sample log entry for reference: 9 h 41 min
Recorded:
11 h 03 min
